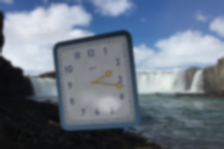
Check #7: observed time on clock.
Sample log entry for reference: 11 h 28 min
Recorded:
2 h 17 min
